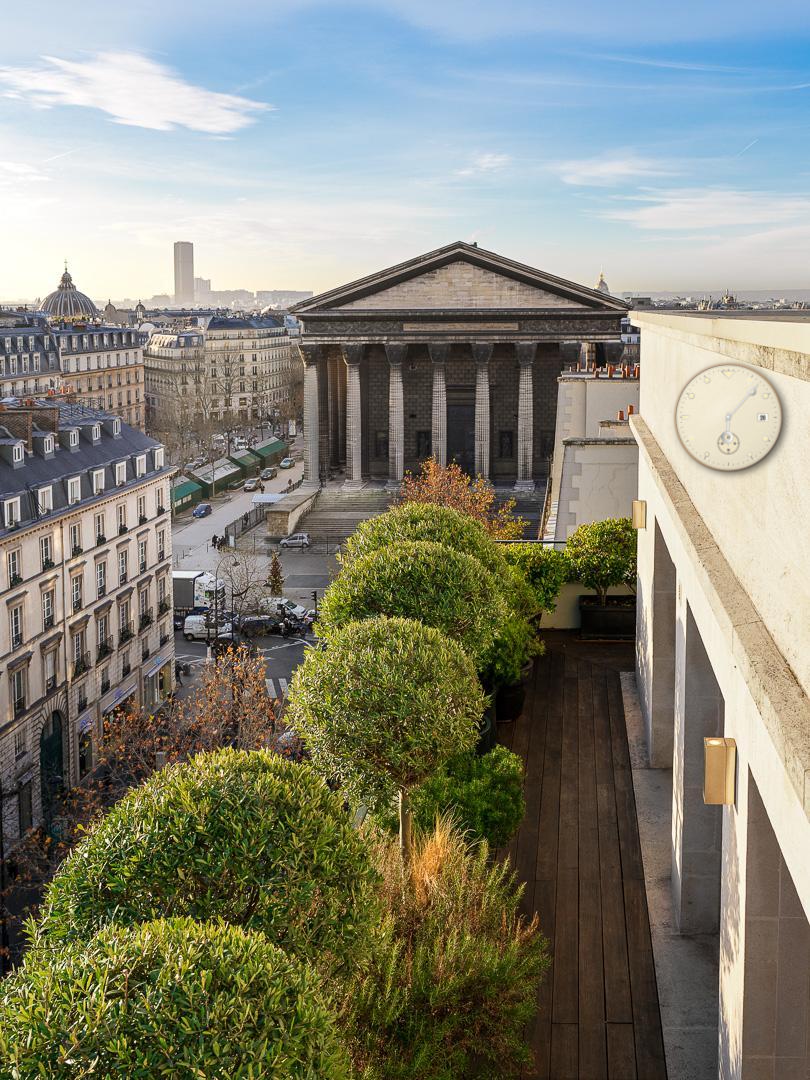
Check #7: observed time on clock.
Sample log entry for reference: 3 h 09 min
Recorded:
6 h 07 min
